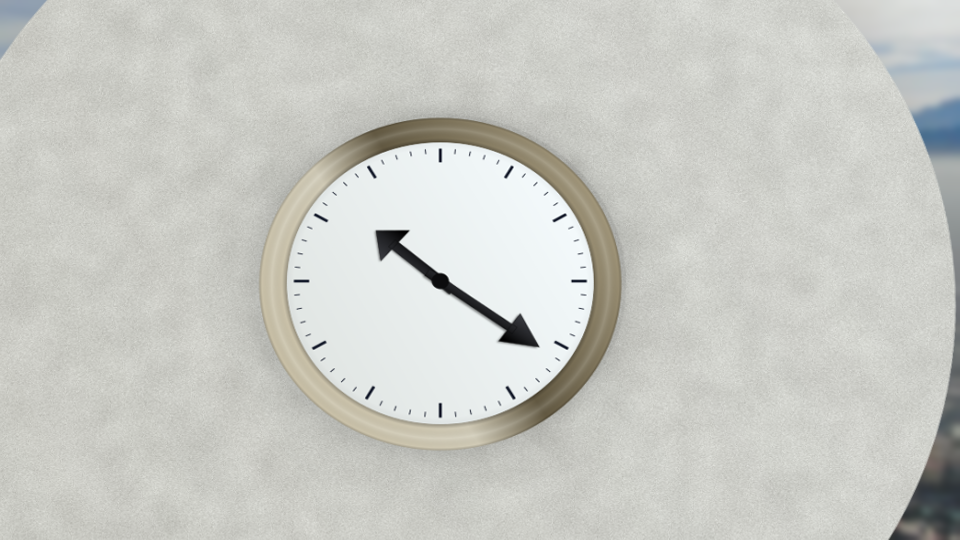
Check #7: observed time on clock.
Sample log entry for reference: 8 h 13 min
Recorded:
10 h 21 min
